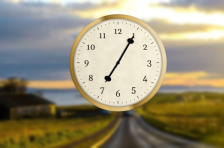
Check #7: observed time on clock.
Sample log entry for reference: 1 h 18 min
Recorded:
7 h 05 min
